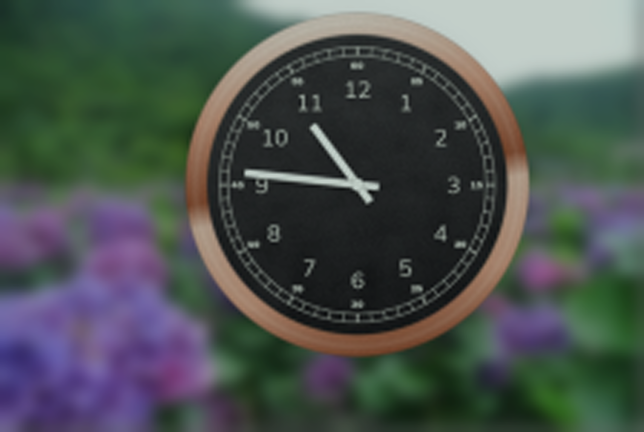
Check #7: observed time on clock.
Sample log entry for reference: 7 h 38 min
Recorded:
10 h 46 min
